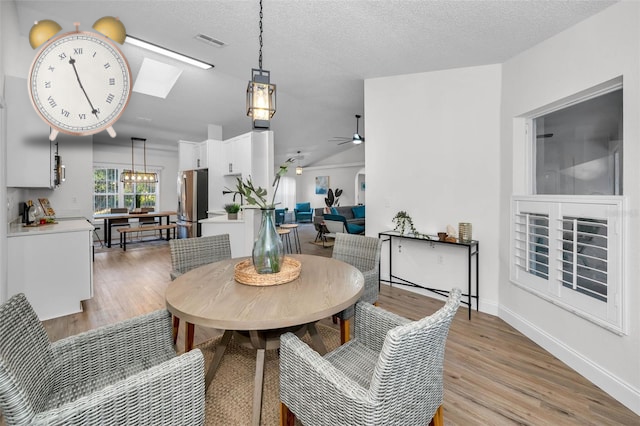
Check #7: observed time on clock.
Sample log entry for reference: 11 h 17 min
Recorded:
11 h 26 min
